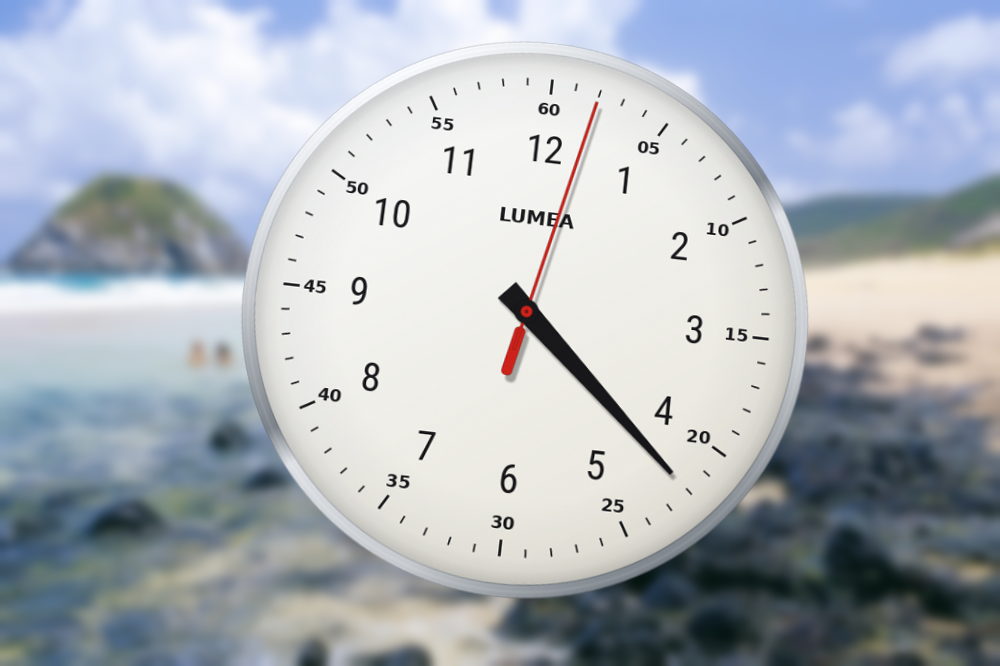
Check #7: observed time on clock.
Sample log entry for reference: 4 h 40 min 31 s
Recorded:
4 h 22 min 02 s
